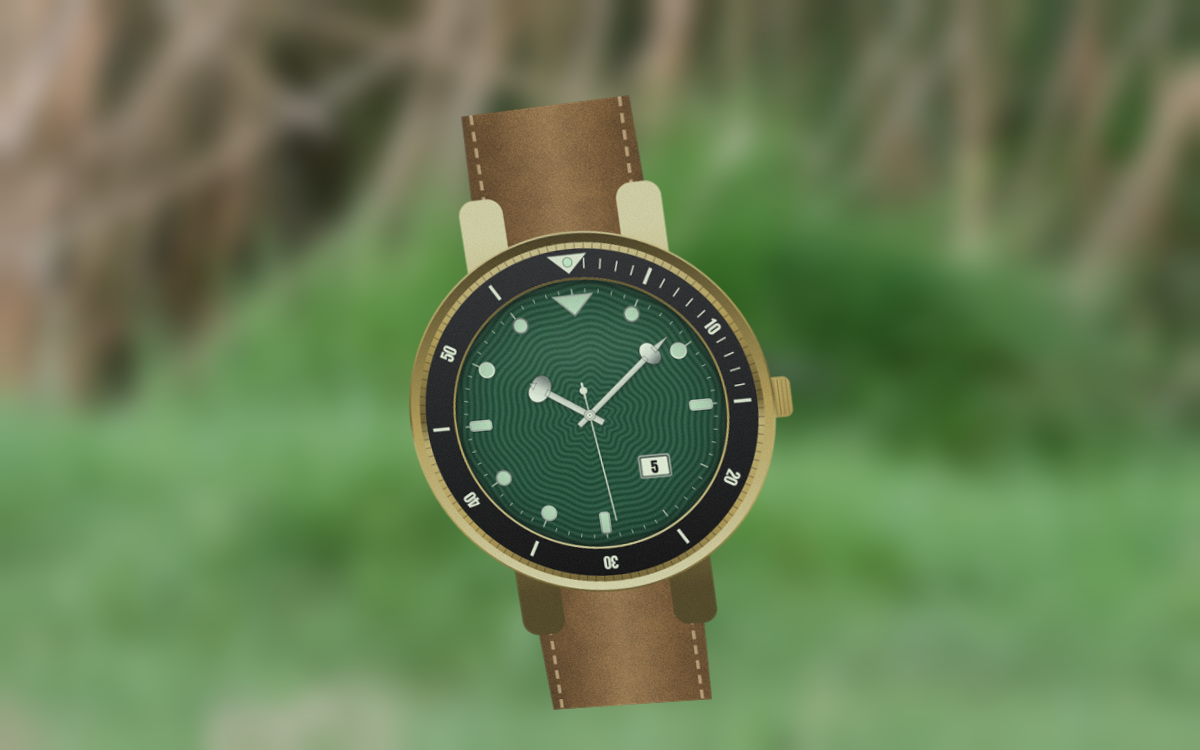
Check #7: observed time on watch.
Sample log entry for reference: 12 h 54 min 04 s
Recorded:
10 h 08 min 29 s
